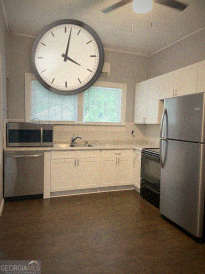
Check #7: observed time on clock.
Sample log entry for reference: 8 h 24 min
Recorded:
4 h 02 min
